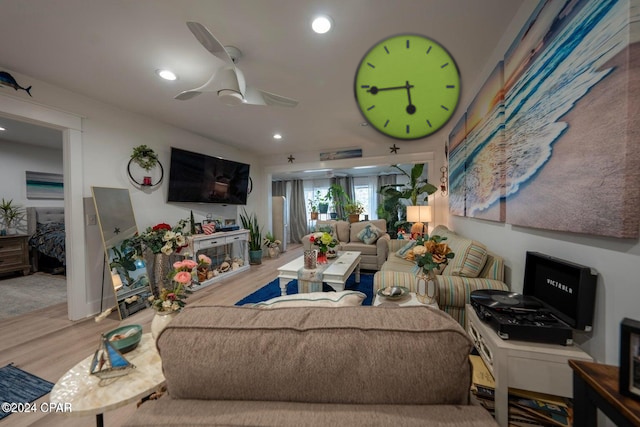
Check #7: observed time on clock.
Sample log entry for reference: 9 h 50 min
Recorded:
5 h 44 min
